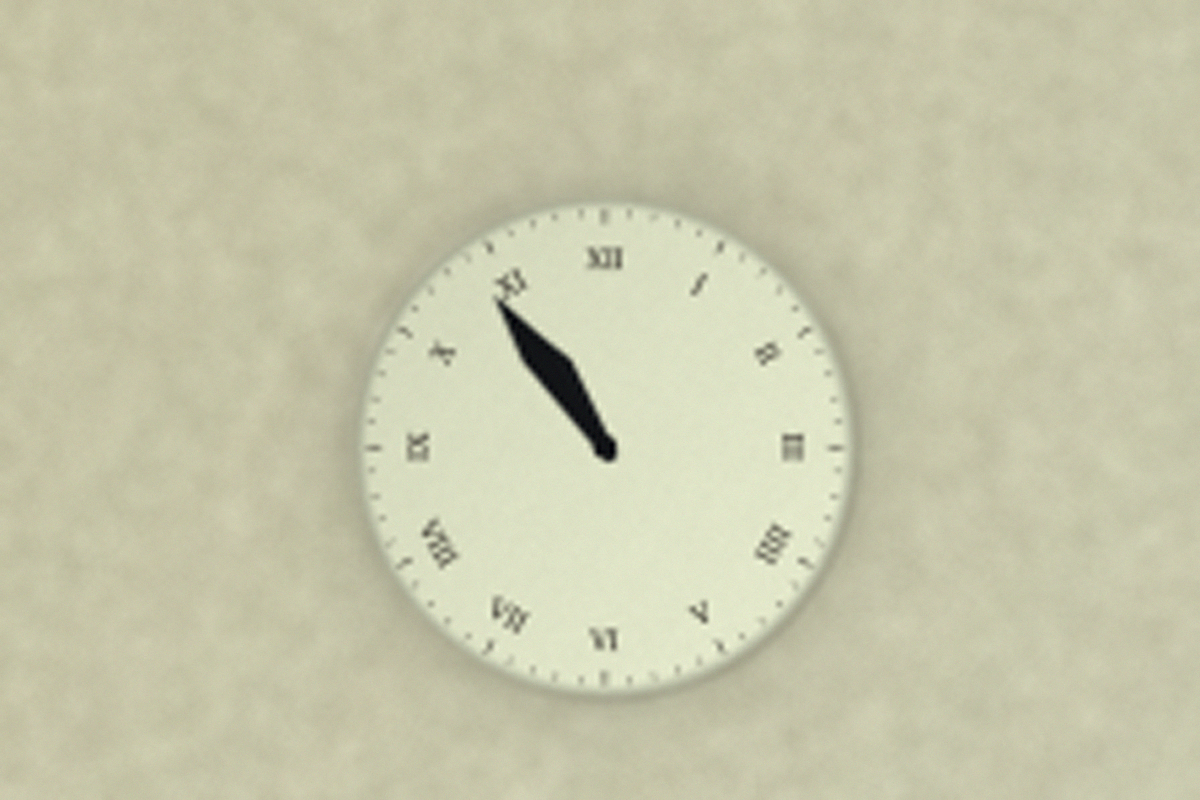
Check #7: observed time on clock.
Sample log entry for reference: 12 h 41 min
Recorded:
10 h 54 min
